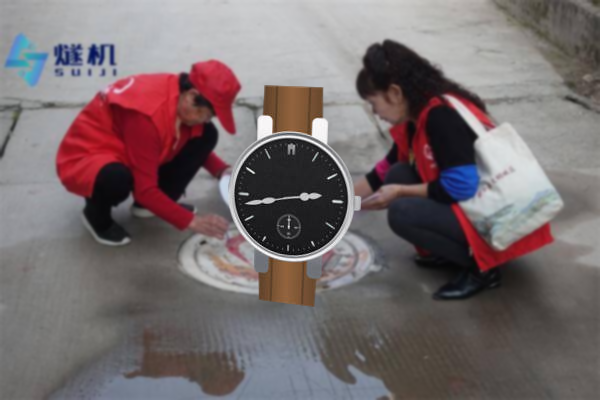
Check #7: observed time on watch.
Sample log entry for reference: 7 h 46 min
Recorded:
2 h 43 min
